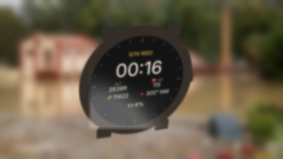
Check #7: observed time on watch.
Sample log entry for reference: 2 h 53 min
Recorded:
0 h 16 min
